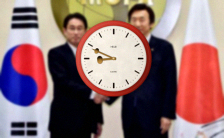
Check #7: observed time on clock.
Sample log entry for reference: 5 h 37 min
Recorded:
8 h 49 min
